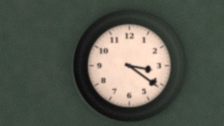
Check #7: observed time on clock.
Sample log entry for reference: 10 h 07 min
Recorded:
3 h 21 min
